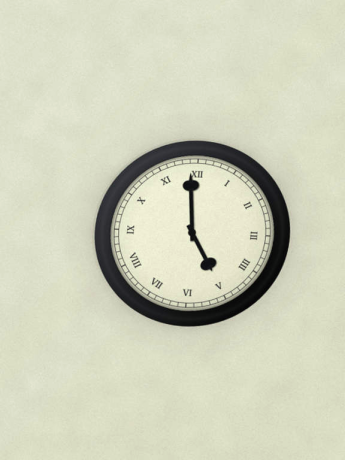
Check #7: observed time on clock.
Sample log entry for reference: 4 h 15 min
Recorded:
4 h 59 min
